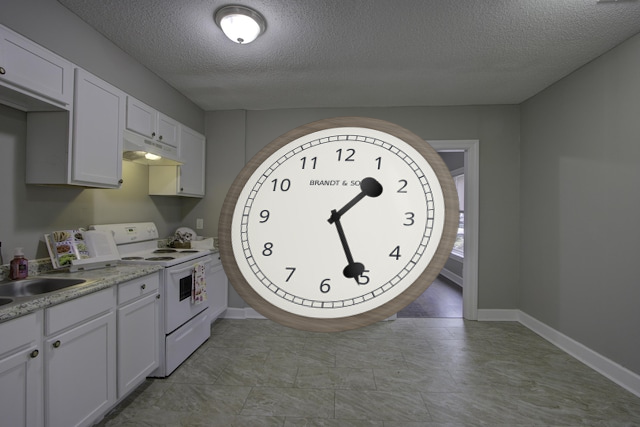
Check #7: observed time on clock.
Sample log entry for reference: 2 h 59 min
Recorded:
1 h 26 min
